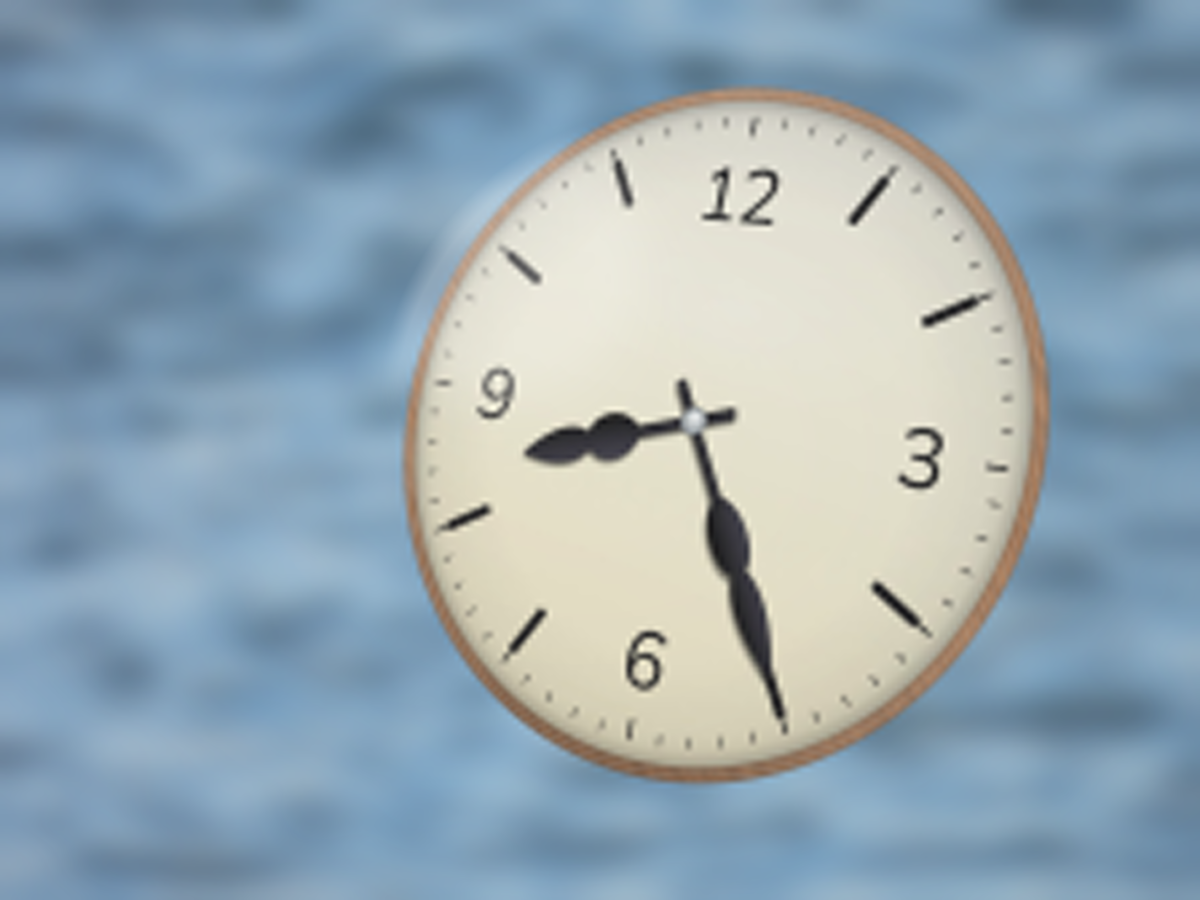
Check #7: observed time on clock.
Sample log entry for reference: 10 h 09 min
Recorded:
8 h 25 min
